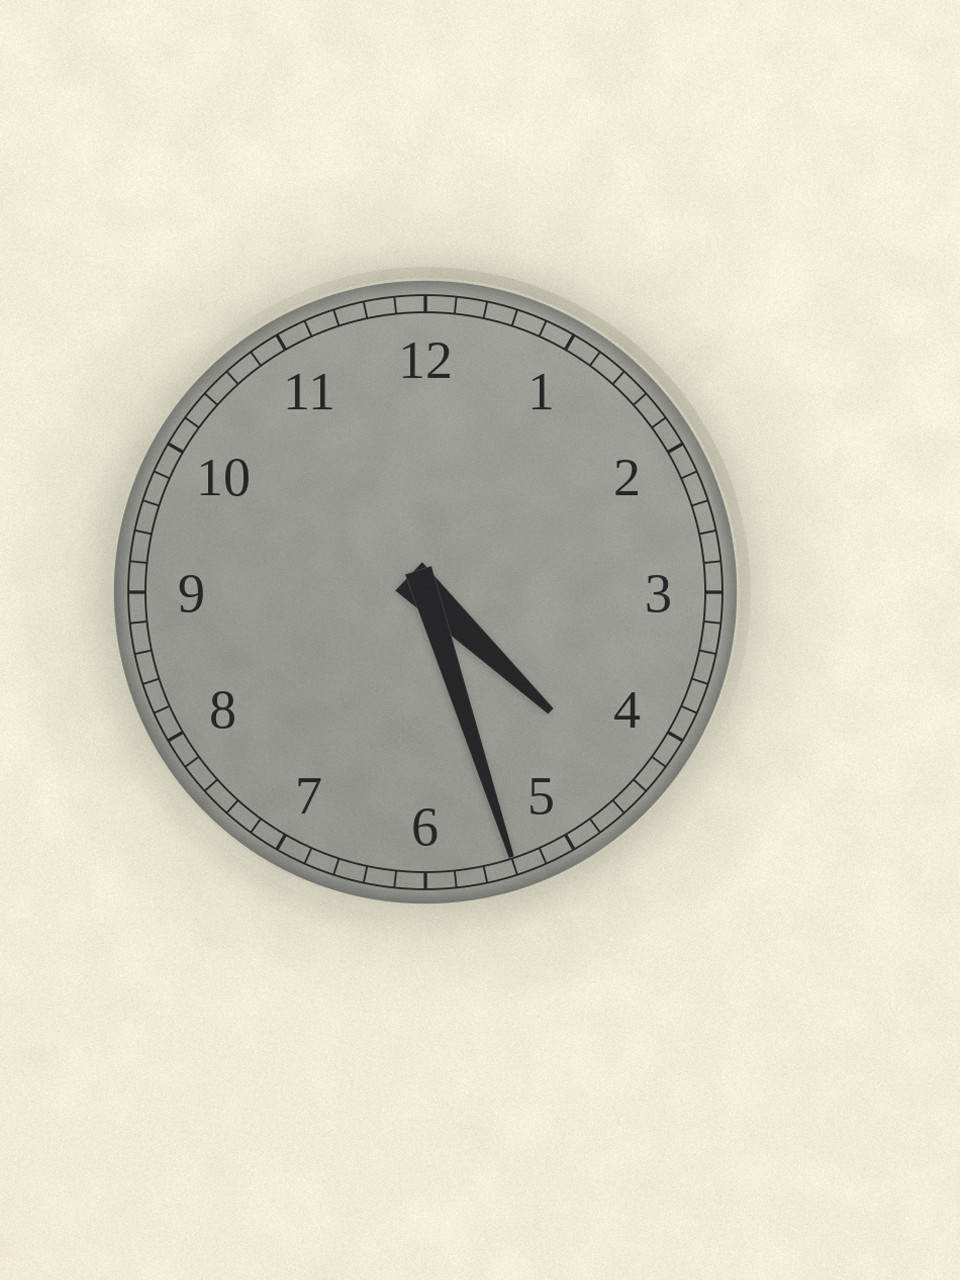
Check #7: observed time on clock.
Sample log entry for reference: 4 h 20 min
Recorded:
4 h 27 min
